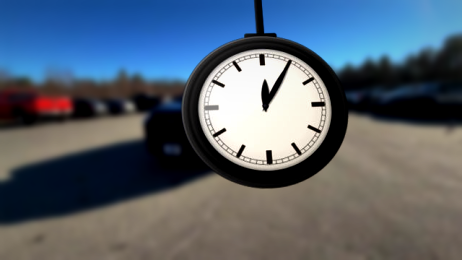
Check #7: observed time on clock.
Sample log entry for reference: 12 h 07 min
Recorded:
12 h 05 min
